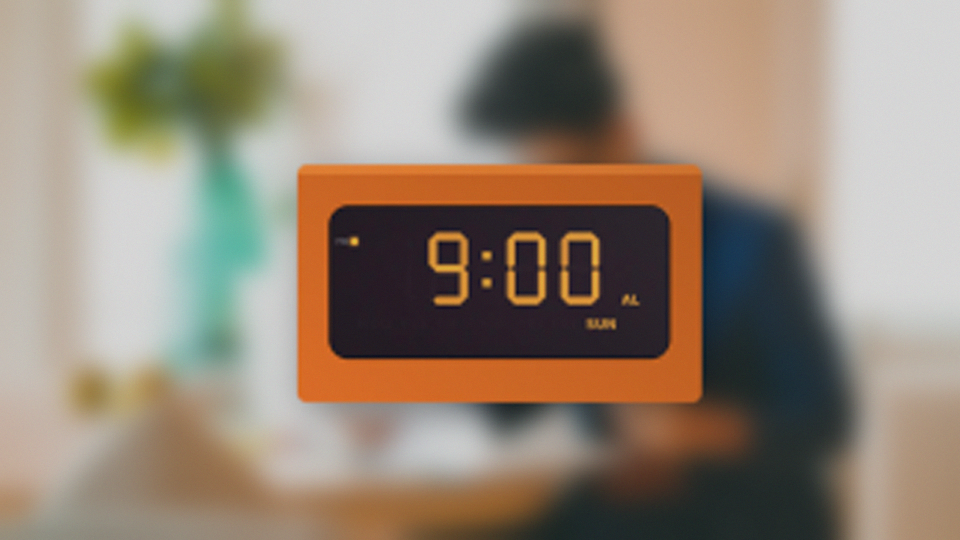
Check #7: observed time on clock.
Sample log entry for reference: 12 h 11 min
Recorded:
9 h 00 min
